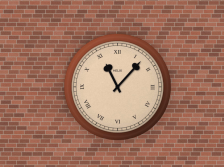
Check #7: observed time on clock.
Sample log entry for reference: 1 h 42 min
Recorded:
11 h 07 min
